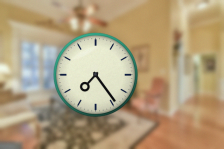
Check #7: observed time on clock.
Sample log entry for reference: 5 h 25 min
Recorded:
7 h 24 min
